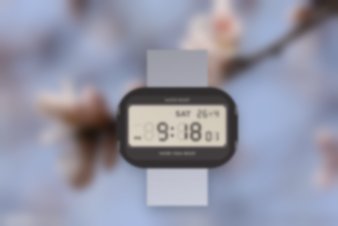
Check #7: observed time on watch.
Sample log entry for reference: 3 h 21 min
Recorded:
9 h 18 min
